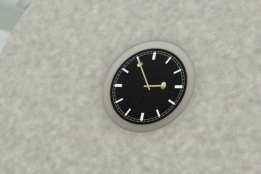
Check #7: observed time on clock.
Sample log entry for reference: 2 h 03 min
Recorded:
2 h 55 min
